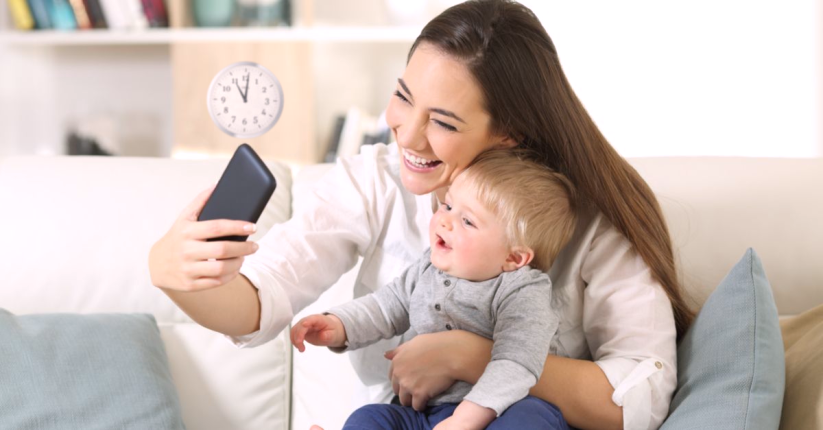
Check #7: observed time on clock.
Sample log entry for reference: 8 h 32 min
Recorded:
11 h 01 min
